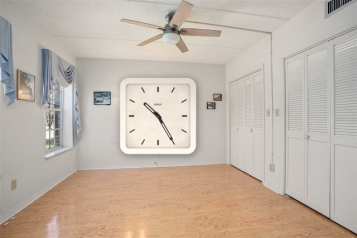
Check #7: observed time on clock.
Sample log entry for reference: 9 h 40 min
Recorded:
10 h 25 min
